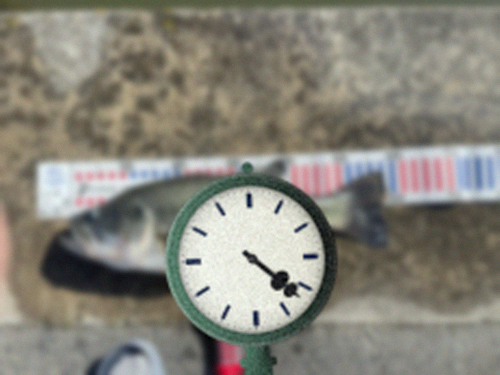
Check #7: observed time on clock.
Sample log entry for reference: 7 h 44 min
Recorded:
4 h 22 min
